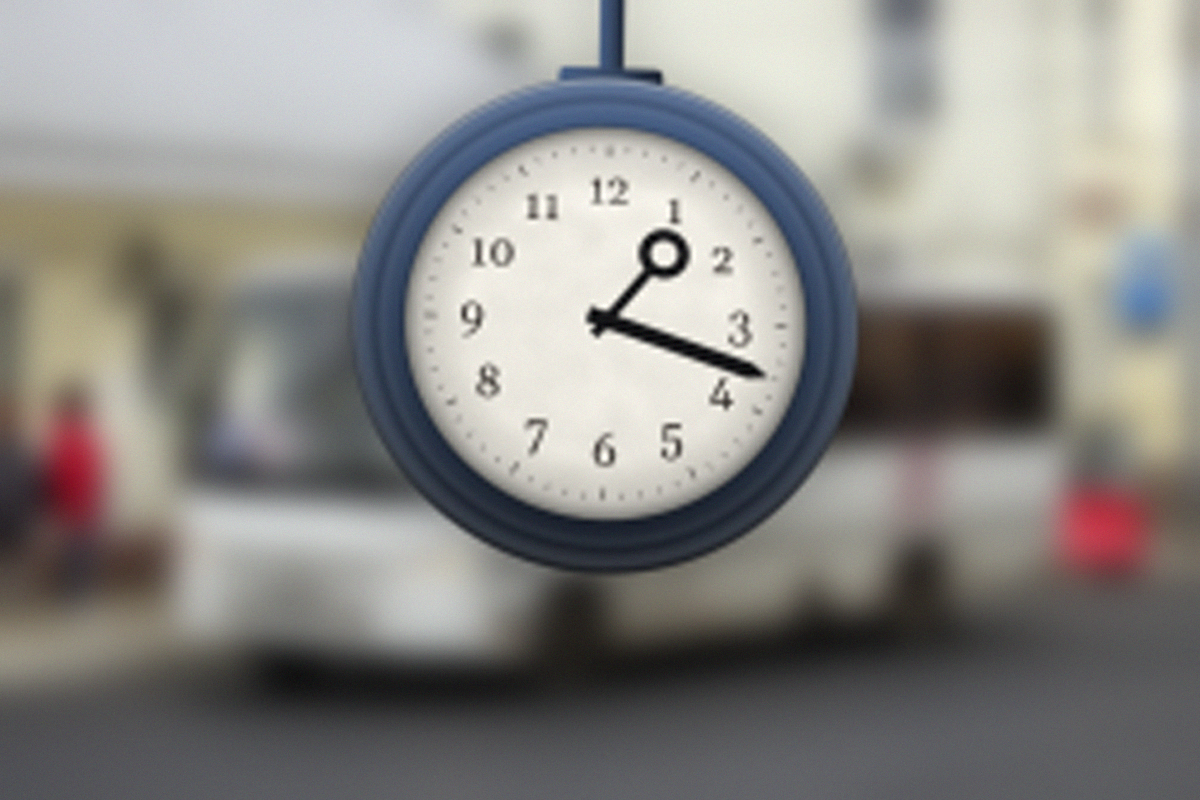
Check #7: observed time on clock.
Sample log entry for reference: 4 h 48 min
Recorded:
1 h 18 min
